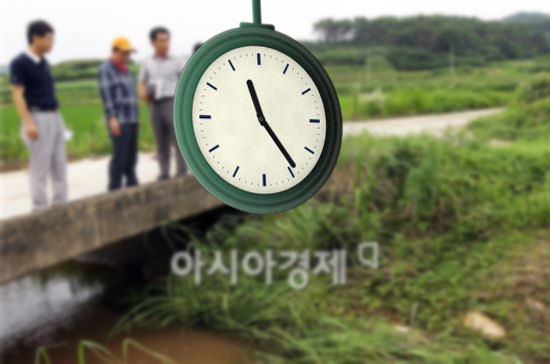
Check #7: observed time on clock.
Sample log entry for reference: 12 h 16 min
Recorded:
11 h 24 min
